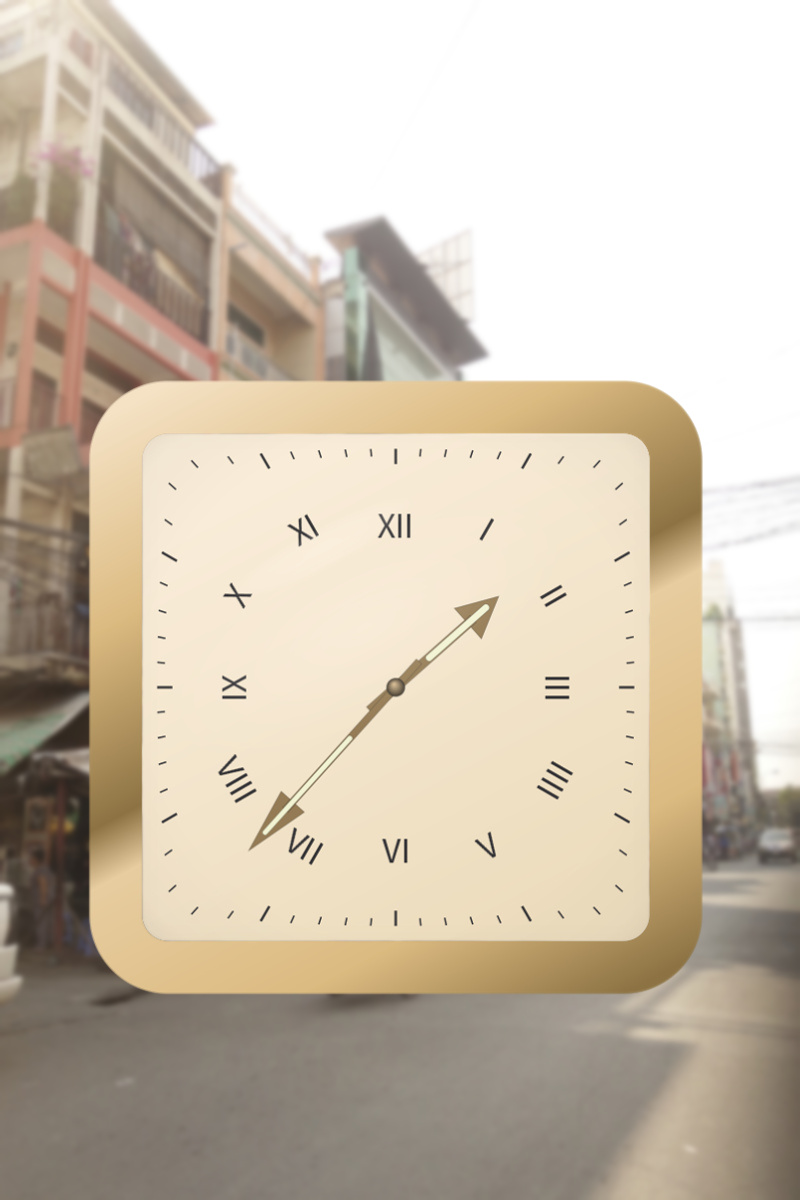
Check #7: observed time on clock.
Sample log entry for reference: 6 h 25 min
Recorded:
1 h 37 min
